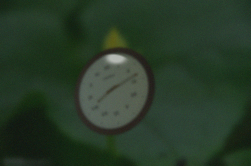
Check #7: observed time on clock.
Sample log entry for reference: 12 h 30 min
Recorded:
8 h 13 min
